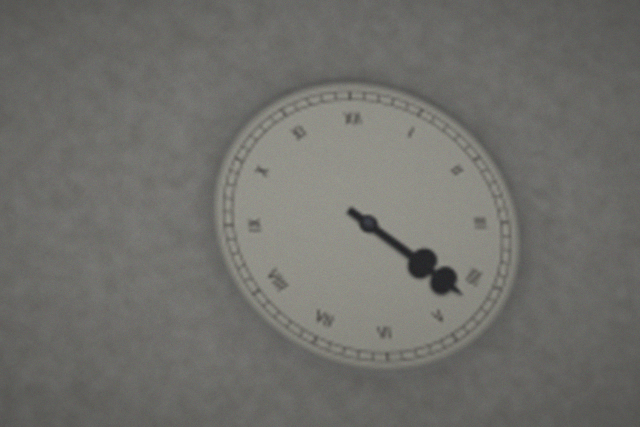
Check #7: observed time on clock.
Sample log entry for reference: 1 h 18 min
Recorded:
4 h 22 min
